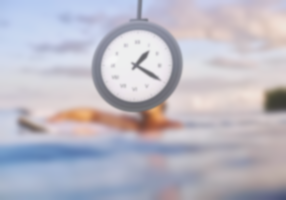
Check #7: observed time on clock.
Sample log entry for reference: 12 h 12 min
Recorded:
1 h 20 min
